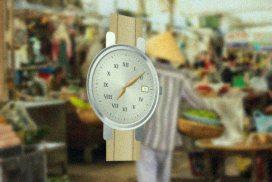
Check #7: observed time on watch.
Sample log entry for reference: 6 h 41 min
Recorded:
7 h 09 min
